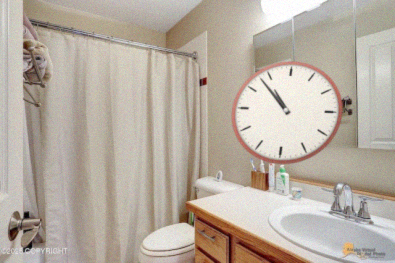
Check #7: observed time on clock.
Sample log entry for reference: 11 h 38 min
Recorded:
10 h 53 min
